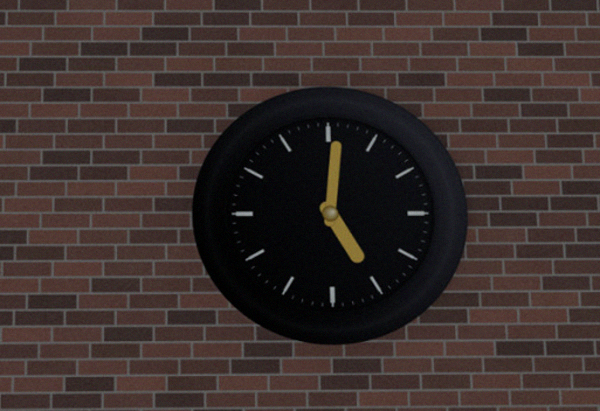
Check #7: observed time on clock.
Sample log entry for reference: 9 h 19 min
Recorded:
5 h 01 min
